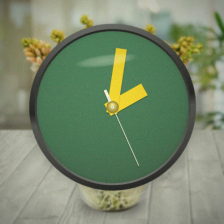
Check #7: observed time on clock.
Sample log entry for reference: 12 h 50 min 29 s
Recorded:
2 h 01 min 26 s
